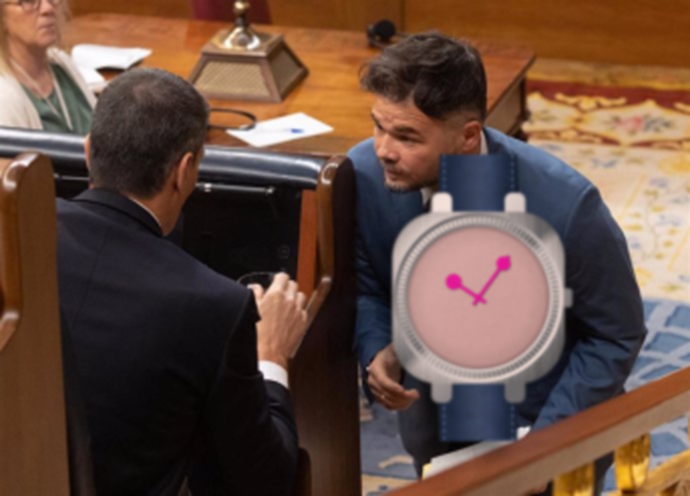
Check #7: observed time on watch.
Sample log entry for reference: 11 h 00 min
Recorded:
10 h 06 min
